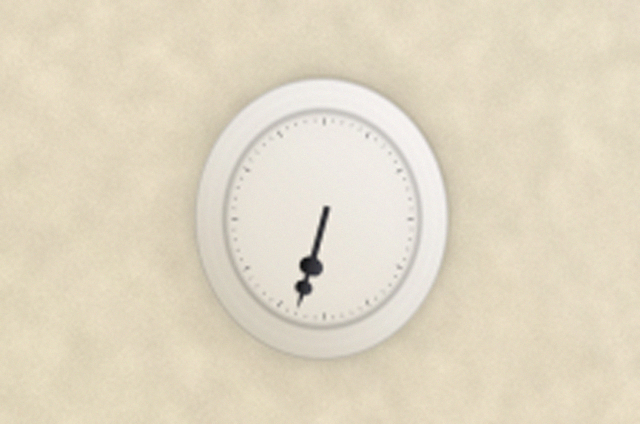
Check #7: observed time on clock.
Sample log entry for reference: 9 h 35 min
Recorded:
6 h 33 min
